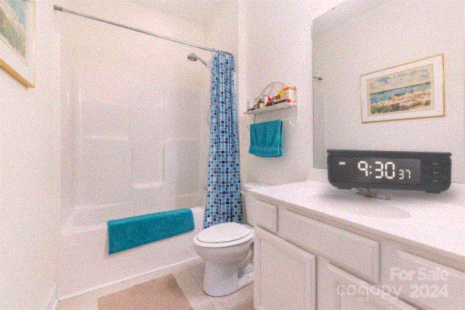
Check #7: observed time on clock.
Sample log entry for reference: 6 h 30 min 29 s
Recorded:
9 h 30 min 37 s
